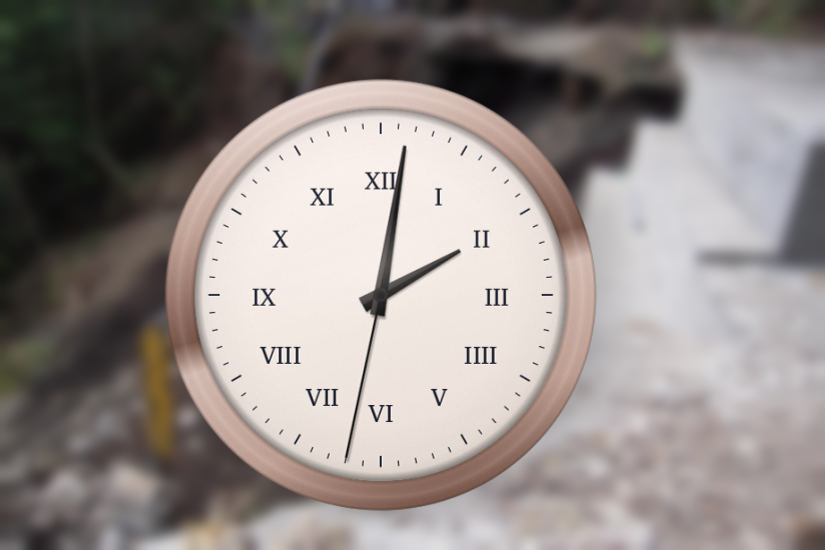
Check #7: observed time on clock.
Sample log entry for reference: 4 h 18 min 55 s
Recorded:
2 h 01 min 32 s
